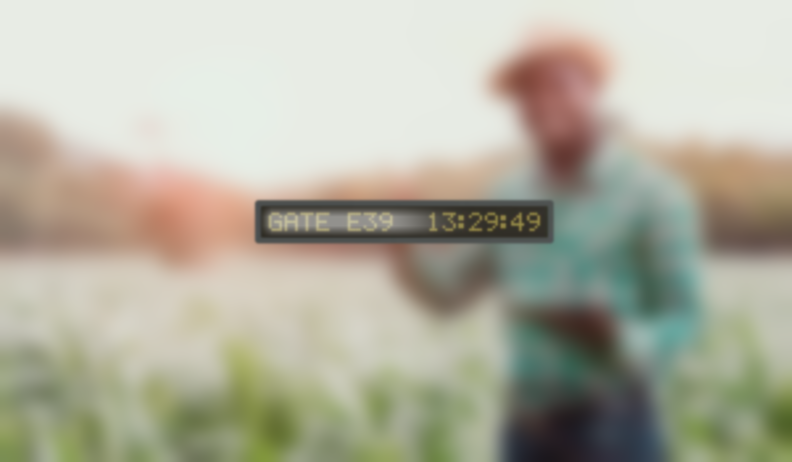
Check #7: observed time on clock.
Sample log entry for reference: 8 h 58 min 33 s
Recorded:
13 h 29 min 49 s
